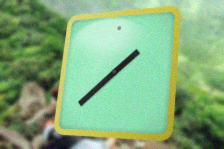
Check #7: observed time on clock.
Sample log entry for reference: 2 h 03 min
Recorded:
1 h 38 min
